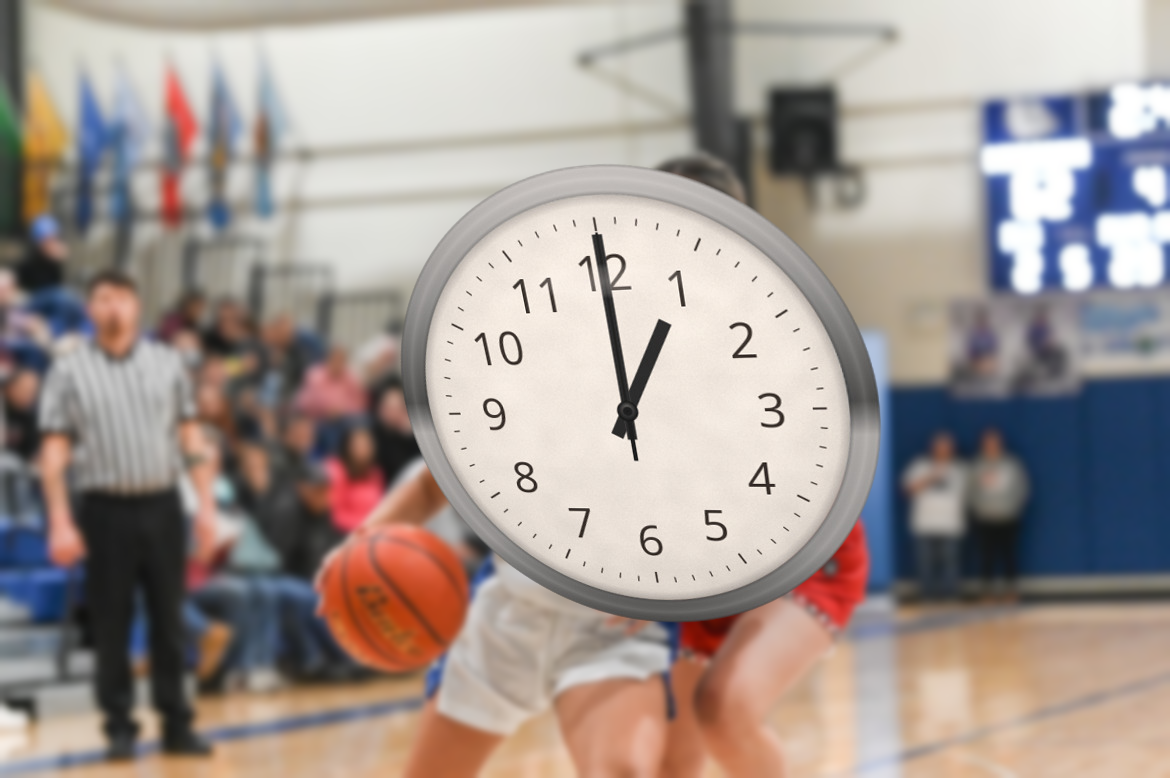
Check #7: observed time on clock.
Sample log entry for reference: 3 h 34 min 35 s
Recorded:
1 h 00 min 00 s
